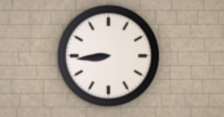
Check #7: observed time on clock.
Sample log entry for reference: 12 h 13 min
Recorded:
8 h 44 min
